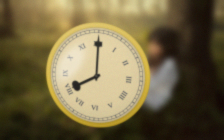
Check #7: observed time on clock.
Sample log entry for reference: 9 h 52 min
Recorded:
8 h 00 min
